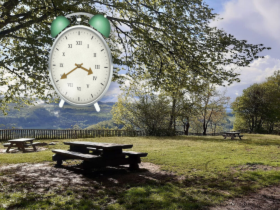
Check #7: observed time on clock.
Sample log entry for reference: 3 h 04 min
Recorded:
3 h 40 min
